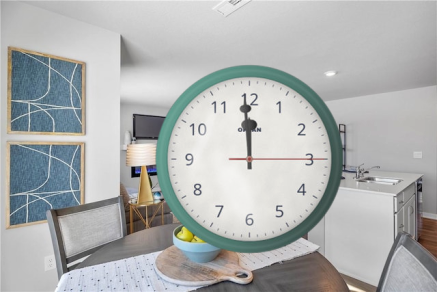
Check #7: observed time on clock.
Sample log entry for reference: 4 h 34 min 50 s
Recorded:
11 h 59 min 15 s
